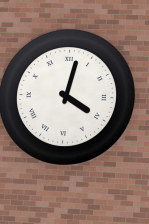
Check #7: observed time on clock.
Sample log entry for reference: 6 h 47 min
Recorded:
4 h 02 min
